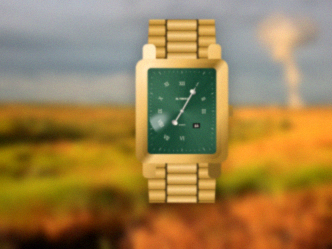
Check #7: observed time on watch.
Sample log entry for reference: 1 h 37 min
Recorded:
7 h 05 min
